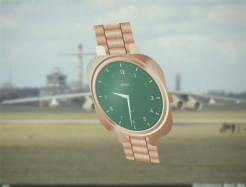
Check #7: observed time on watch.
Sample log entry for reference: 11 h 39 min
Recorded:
9 h 31 min
